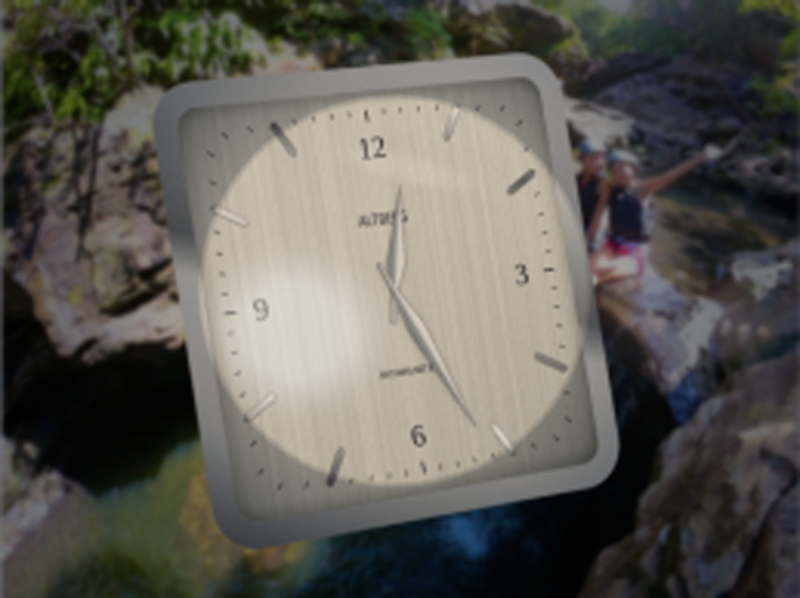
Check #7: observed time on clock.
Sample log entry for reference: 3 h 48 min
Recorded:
12 h 26 min
